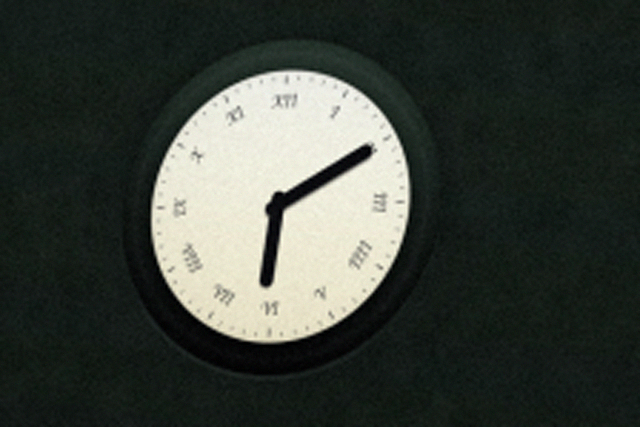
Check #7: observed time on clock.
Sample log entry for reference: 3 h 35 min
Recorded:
6 h 10 min
